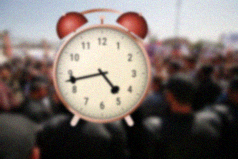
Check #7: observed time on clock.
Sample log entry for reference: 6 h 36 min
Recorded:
4 h 43 min
